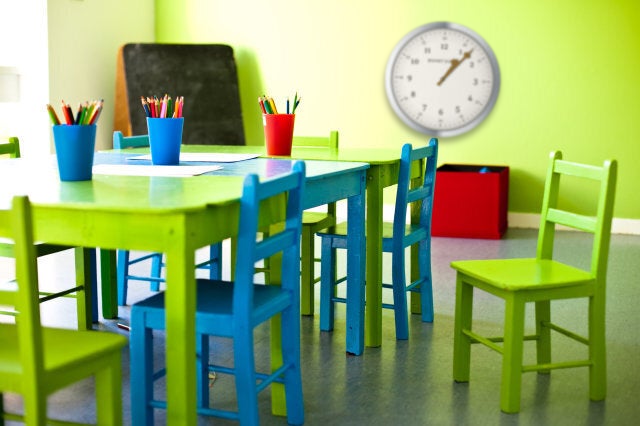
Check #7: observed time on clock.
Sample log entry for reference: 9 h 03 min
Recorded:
1 h 07 min
